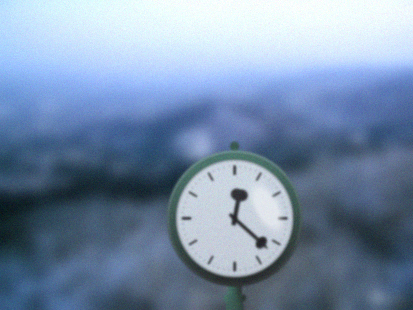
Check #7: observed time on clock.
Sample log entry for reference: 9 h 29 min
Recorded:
12 h 22 min
